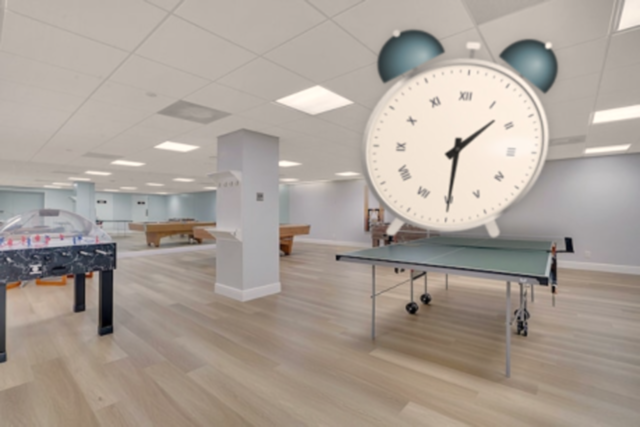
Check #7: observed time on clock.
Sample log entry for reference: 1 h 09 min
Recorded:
1 h 30 min
